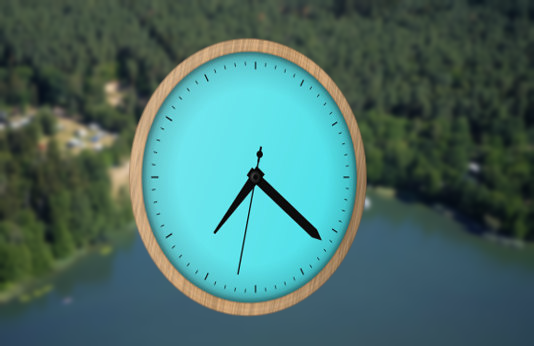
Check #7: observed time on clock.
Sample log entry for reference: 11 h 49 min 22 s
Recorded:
7 h 21 min 32 s
